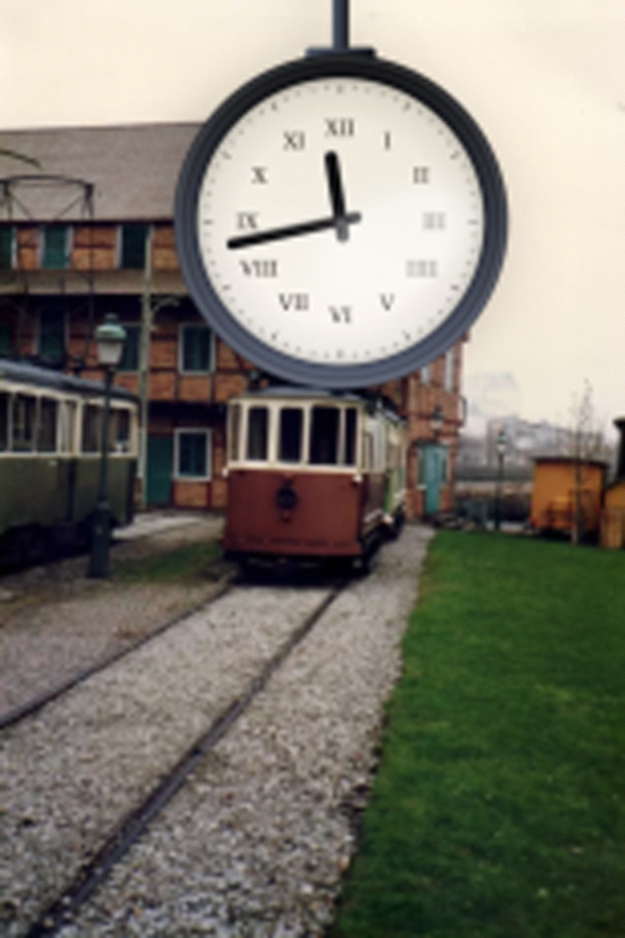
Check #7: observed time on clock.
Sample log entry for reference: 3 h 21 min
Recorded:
11 h 43 min
